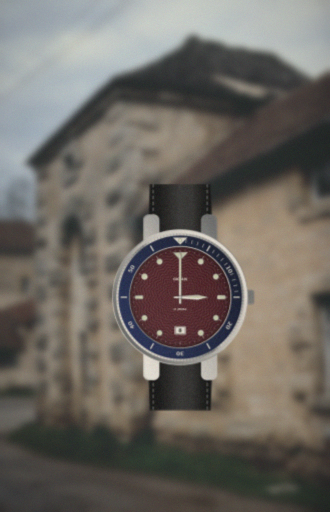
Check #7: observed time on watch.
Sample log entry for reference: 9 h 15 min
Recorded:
3 h 00 min
